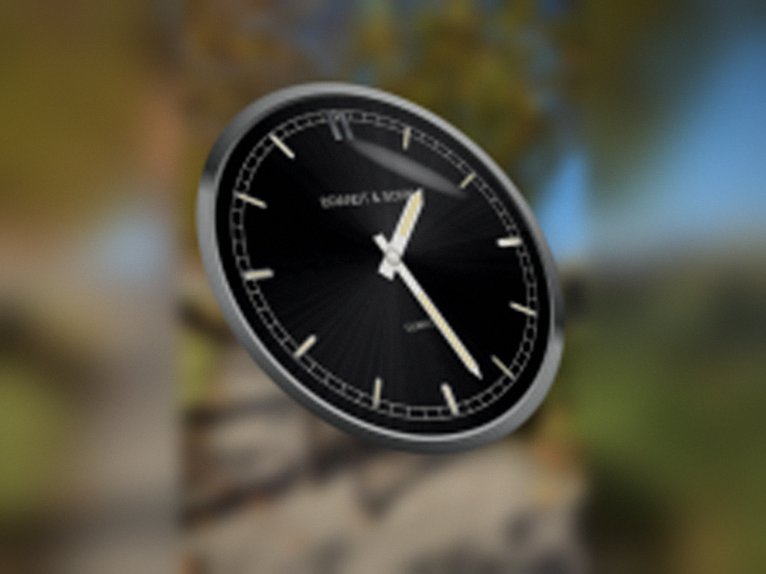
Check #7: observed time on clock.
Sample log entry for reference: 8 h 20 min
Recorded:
1 h 27 min
